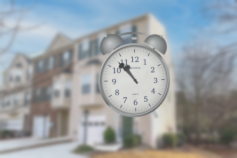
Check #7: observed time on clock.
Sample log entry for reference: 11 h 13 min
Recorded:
10 h 53 min
